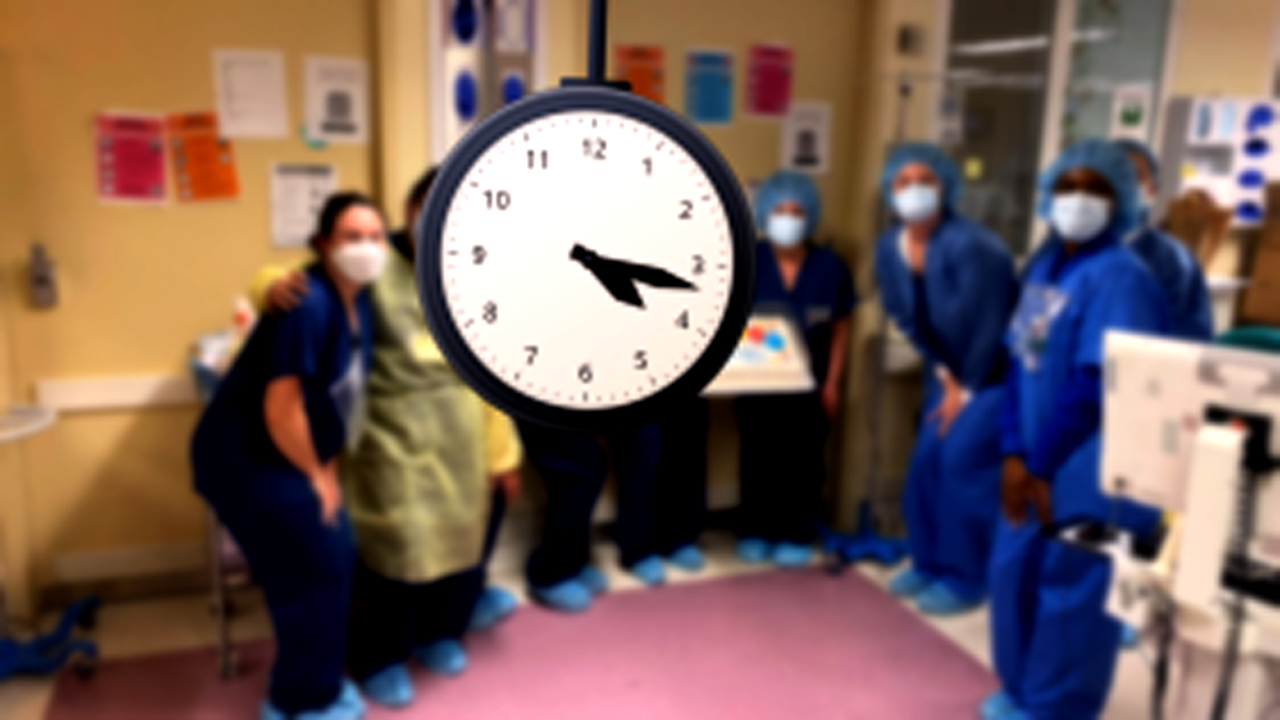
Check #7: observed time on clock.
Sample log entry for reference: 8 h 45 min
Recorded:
4 h 17 min
